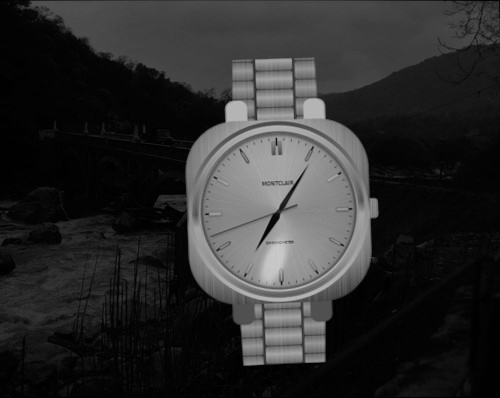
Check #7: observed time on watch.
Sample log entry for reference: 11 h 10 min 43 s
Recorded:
7 h 05 min 42 s
